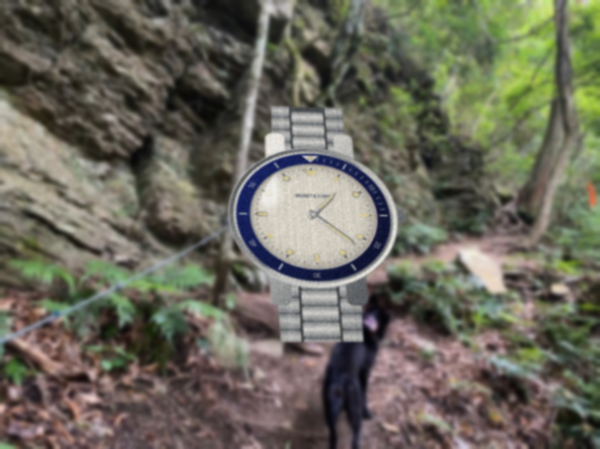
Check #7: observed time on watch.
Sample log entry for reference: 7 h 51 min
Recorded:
1 h 22 min
